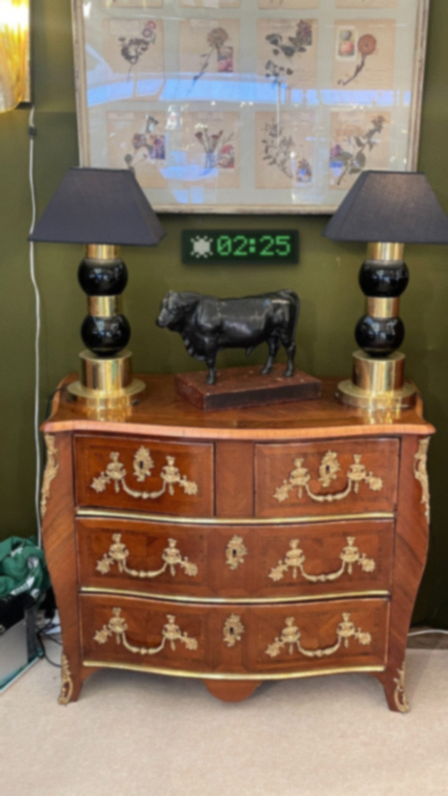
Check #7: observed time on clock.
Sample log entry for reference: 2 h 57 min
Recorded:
2 h 25 min
